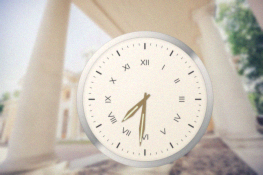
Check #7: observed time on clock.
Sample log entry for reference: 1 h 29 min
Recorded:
7 h 31 min
